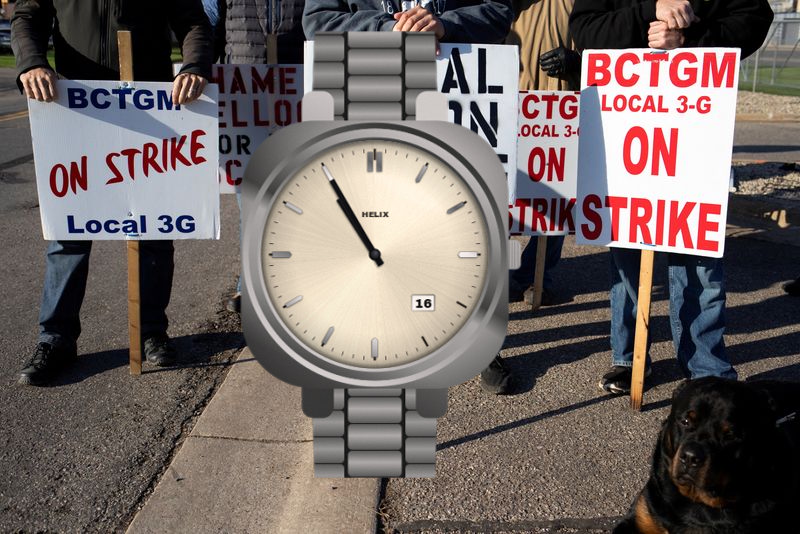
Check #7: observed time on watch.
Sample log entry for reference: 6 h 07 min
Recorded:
10 h 55 min
